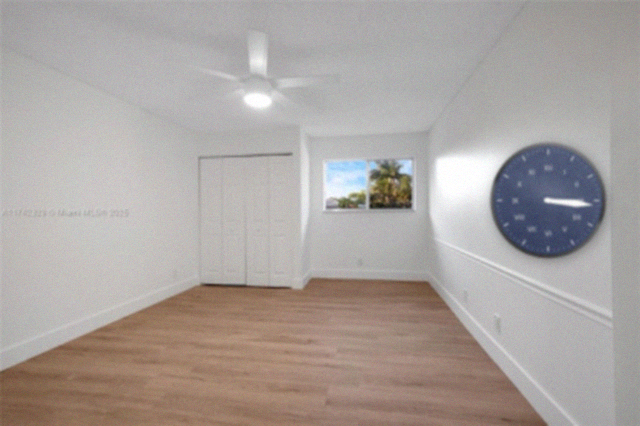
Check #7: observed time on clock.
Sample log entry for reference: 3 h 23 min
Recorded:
3 h 16 min
